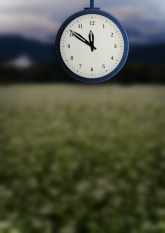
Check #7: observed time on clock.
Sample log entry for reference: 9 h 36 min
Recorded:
11 h 51 min
